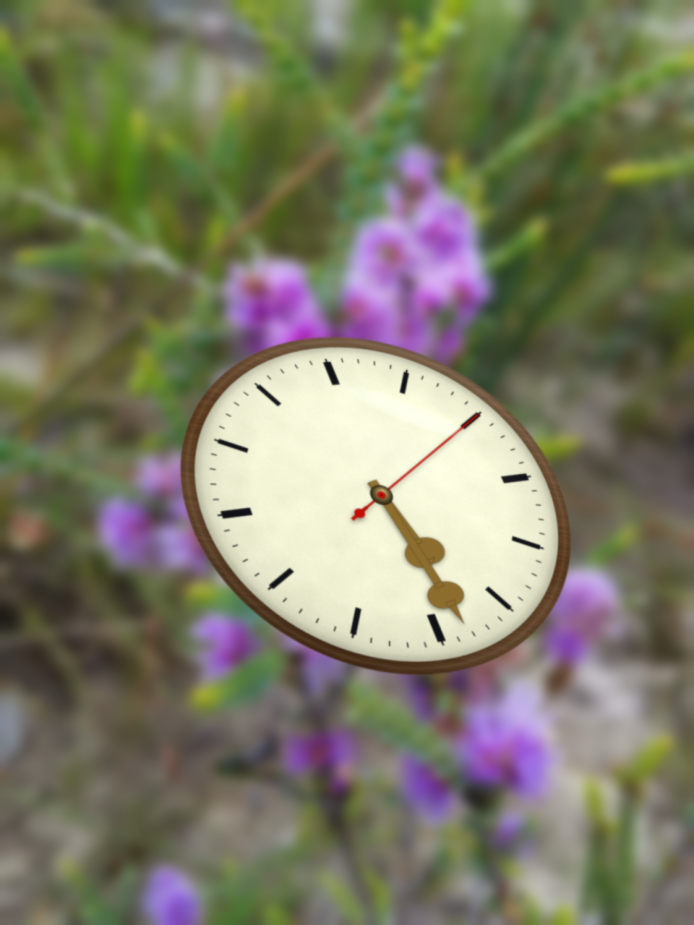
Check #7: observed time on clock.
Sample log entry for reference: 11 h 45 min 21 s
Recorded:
5 h 28 min 10 s
